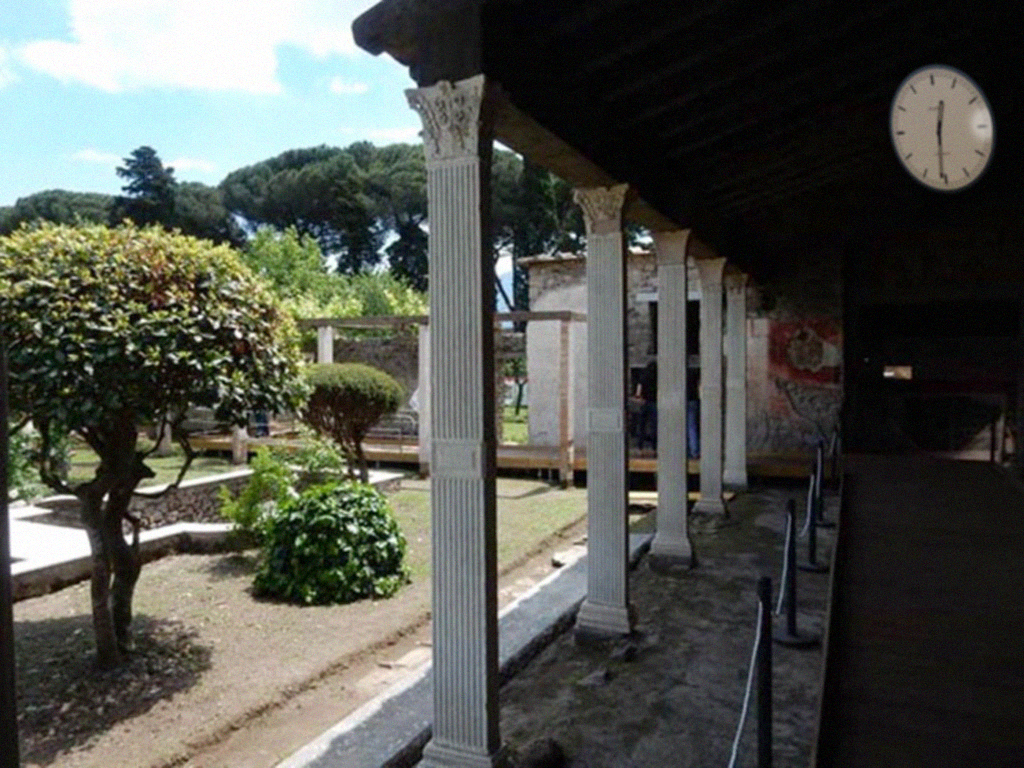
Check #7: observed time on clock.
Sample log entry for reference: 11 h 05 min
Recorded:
12 h 31 min
